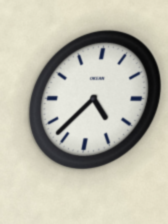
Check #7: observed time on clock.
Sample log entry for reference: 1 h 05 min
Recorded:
4 h 37 min
